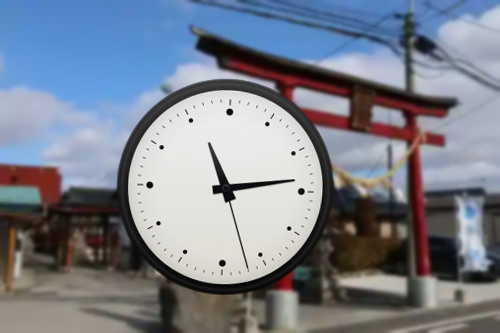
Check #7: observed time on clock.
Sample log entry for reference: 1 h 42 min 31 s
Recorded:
11 h 13 min 27 s
